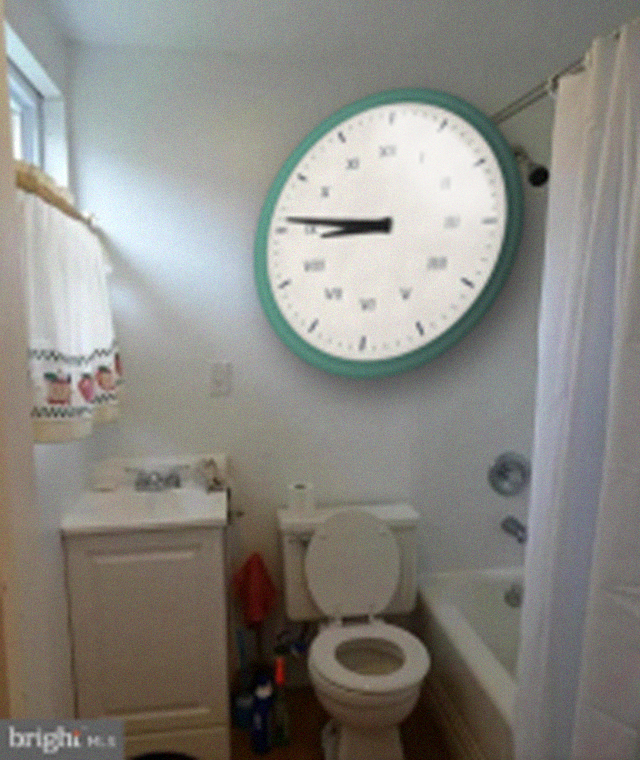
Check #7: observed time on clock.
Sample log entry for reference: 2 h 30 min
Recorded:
8 h 46 min
